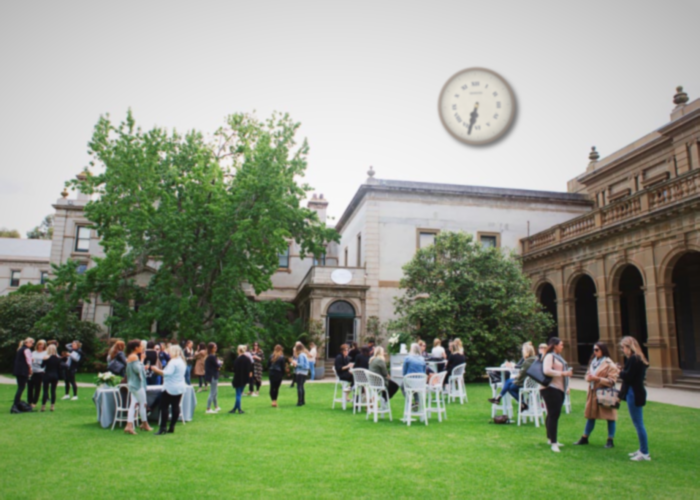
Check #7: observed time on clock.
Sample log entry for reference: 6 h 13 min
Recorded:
6 h 33 min
